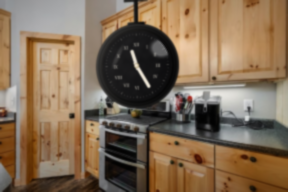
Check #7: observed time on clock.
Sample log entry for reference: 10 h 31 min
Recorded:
11 h 25 min
